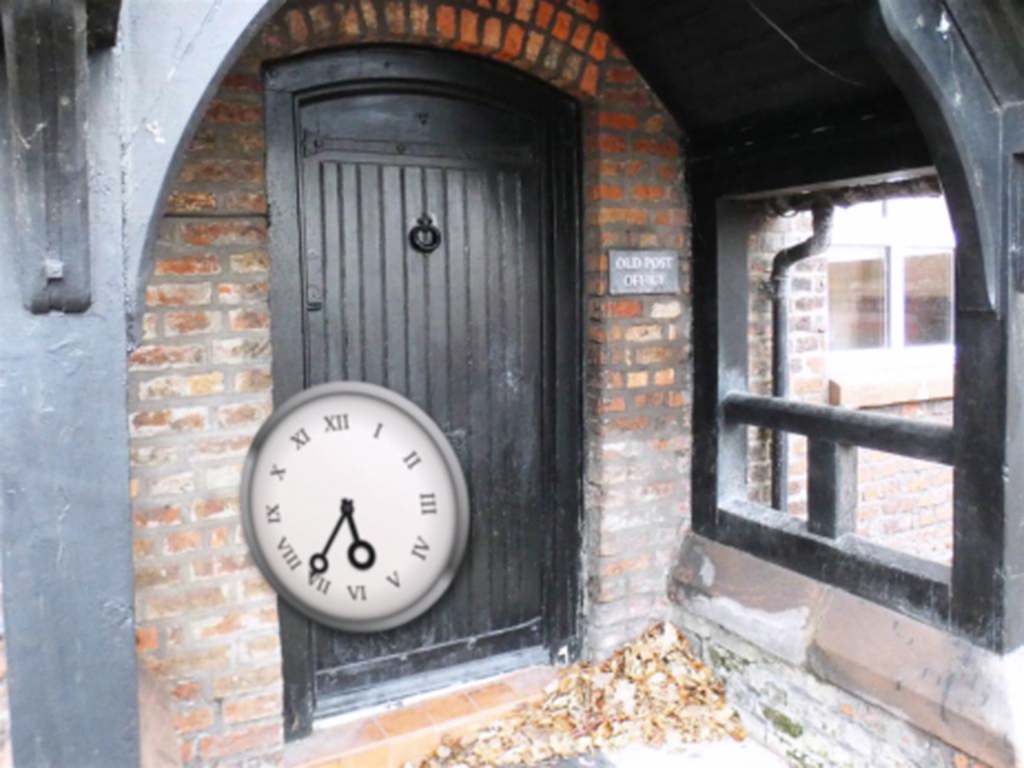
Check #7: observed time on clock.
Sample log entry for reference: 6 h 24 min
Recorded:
5 h 36 min
